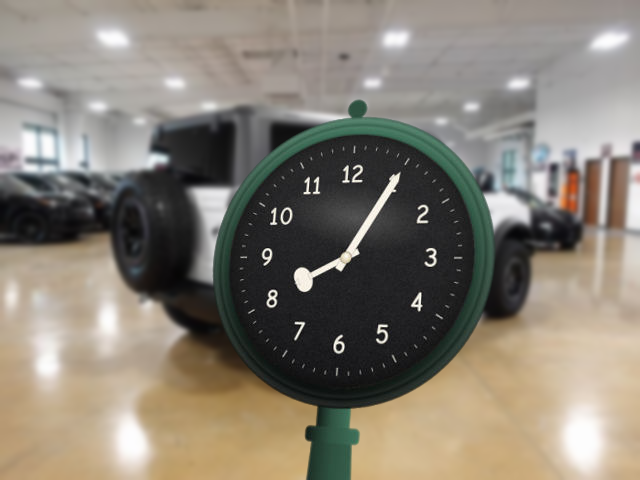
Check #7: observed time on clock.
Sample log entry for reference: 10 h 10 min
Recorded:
8 h 05 min
